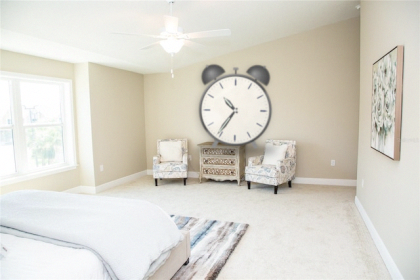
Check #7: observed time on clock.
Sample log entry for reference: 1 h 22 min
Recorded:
10 h 36 min
